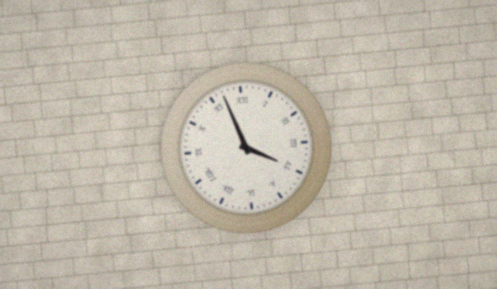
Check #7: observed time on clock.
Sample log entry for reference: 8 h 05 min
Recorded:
3 h 57 min
